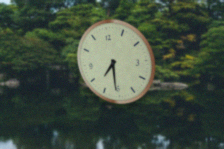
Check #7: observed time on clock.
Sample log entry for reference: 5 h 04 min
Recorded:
7 h 31 min
